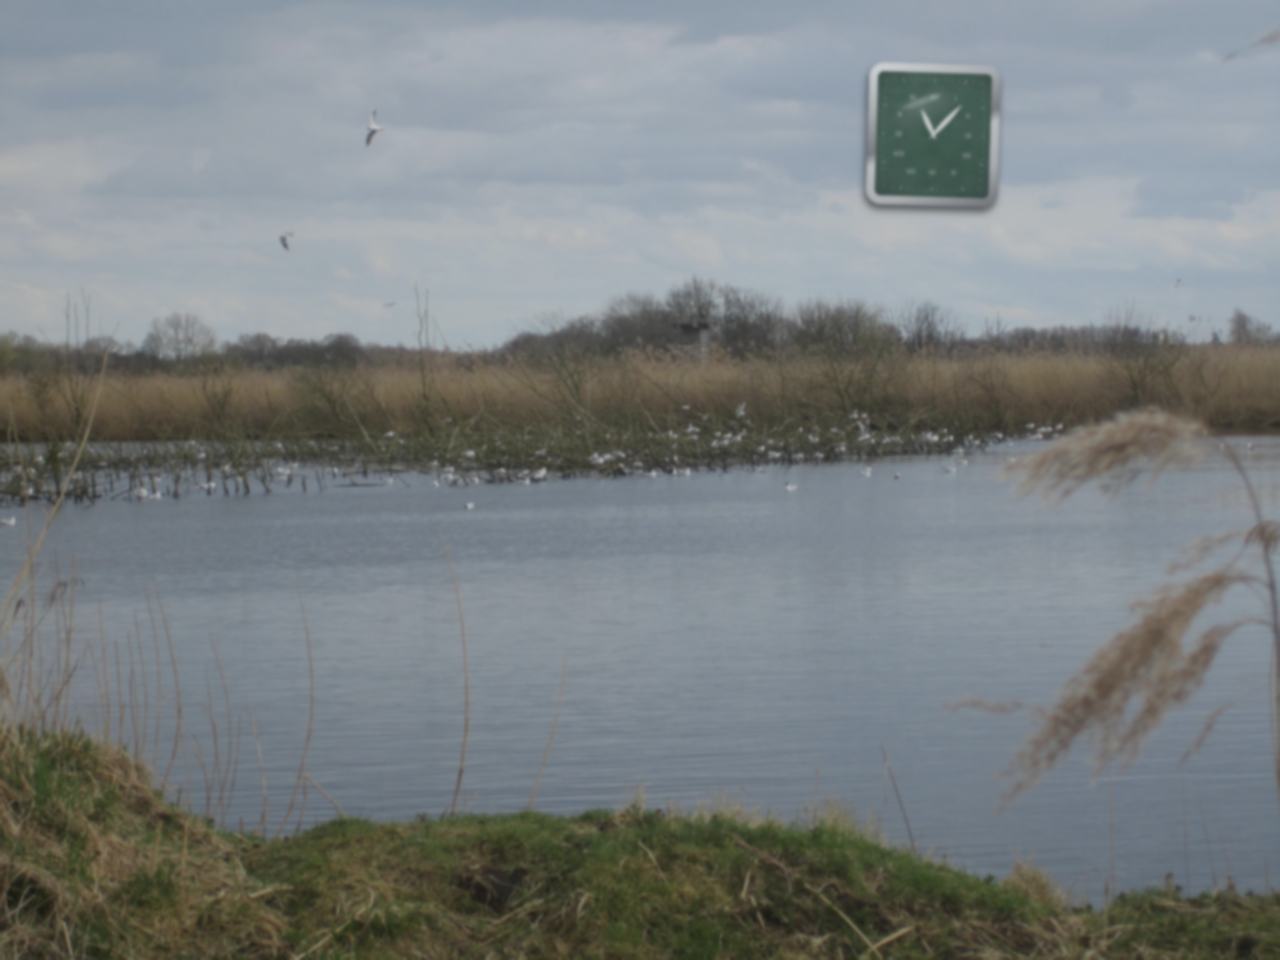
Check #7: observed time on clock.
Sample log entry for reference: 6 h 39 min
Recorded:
11 h 07 min
